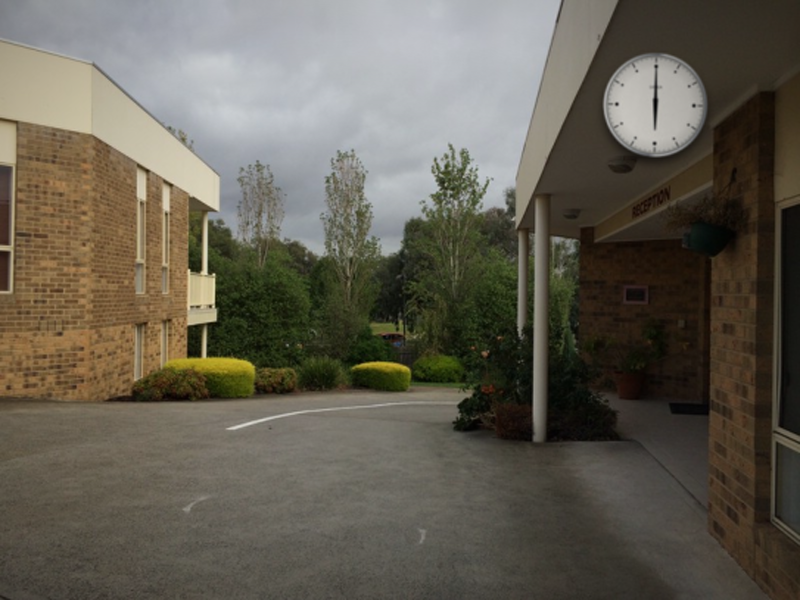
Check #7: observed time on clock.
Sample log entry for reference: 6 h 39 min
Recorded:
6 h 00 min
